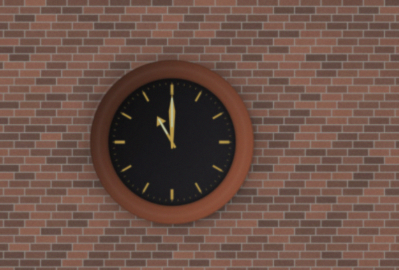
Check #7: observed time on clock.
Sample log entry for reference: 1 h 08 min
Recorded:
11 h 00 min
